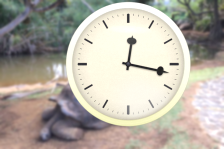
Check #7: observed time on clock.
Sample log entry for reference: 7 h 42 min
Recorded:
12 h 17 min
